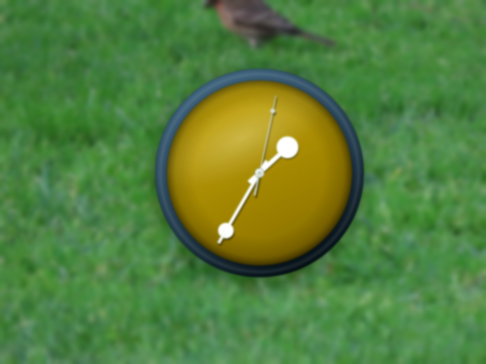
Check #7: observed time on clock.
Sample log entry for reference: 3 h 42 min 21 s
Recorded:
1 h 35 min 02 s
